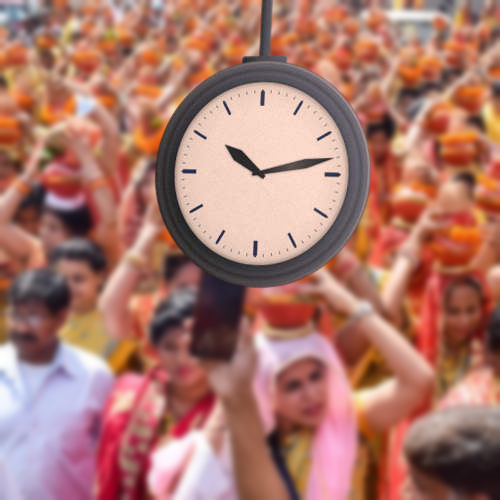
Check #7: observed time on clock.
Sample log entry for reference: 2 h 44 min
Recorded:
10 h 13 min
